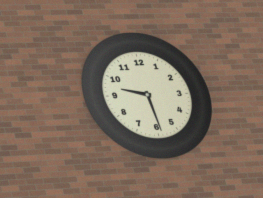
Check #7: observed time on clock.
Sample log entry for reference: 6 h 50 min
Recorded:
9 h 29 min
